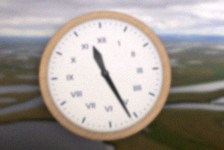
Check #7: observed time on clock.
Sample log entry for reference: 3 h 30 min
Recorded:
11 h 26 min
